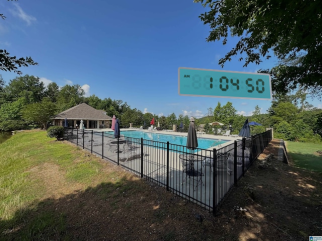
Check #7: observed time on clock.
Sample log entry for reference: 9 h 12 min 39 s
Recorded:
1 h 04 min 50 s
